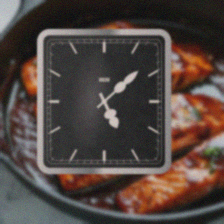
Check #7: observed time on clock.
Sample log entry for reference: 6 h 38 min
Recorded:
5 h 08 min
